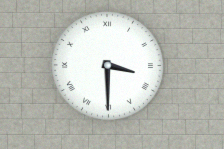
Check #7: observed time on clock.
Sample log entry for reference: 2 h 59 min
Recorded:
3 h 30 min
